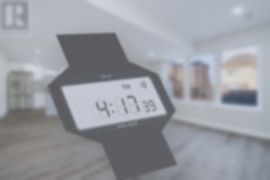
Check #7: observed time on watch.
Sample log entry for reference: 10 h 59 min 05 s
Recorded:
4 h 17 min 39 s
